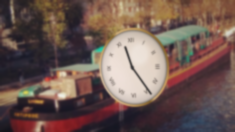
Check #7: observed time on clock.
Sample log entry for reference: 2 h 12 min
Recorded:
11 h 24 min
